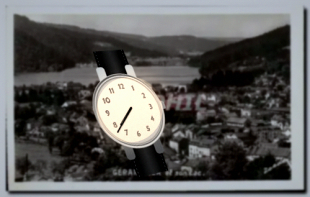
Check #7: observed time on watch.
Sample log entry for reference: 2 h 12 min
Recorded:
7 h 38 min
